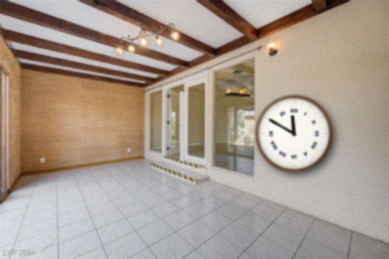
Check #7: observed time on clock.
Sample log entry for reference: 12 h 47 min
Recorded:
11 h 50 min
